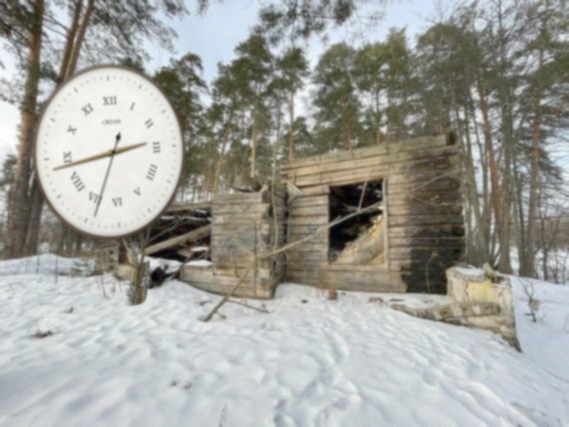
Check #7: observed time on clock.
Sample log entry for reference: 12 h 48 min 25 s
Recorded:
2 h 43 min 34 s
